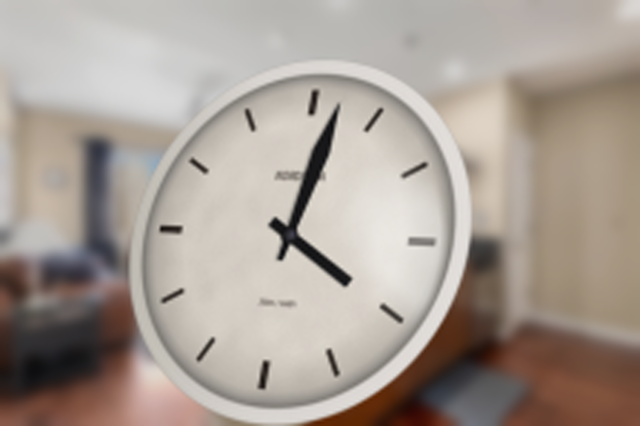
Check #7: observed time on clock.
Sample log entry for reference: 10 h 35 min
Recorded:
4 h 02 min
